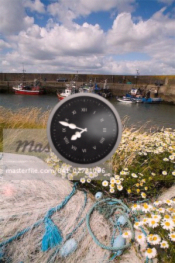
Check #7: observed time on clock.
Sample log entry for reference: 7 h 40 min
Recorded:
7 h 48 min
